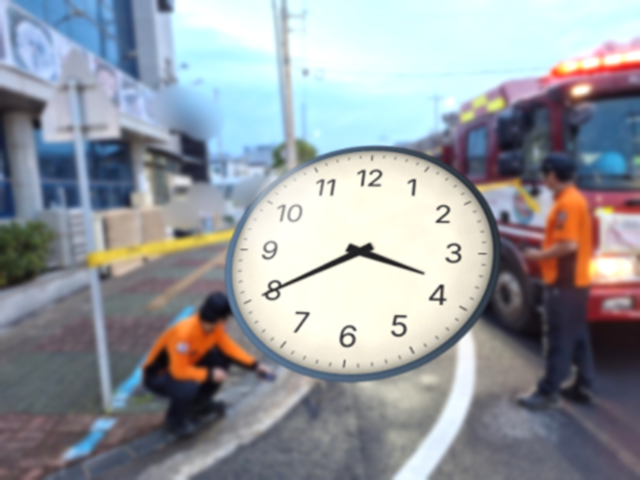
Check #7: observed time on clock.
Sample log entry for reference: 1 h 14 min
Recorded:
3 h 40 min
